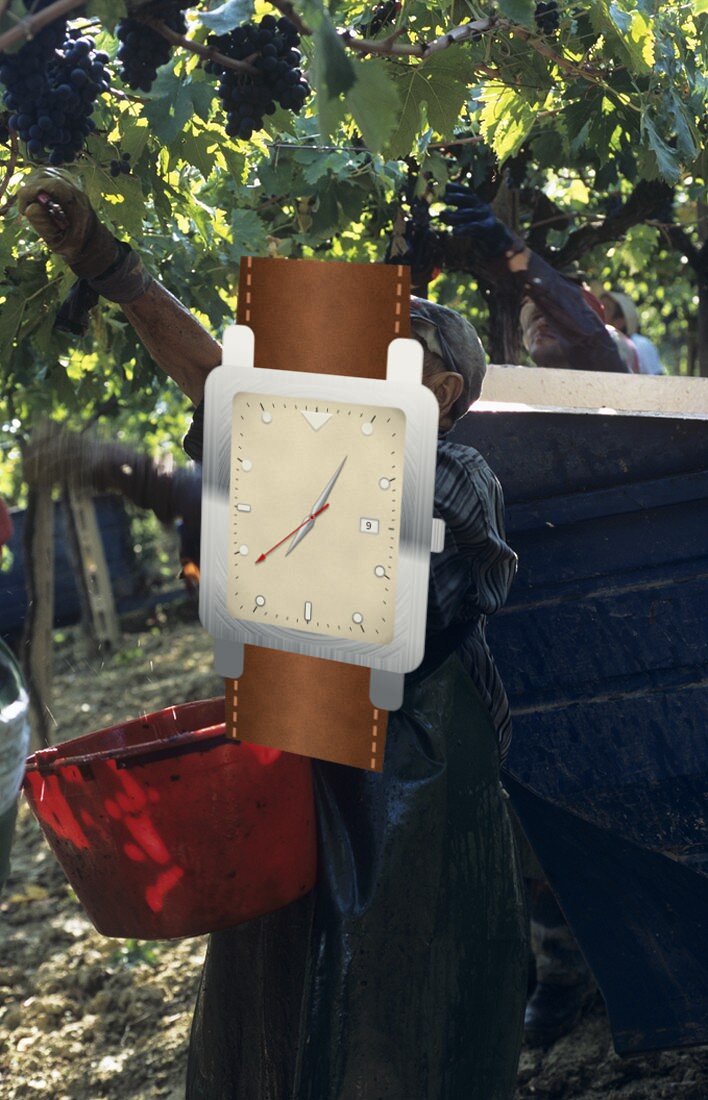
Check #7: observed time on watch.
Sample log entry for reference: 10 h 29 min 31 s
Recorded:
7 h 04 min 38 s
